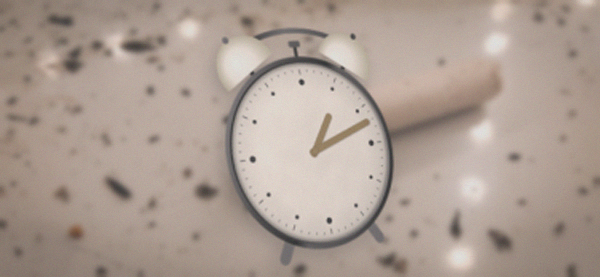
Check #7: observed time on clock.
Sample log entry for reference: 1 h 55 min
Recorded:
1 h 12 min
